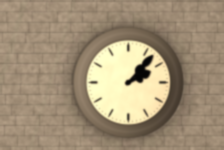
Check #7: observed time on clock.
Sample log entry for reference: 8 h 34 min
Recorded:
2 h 07 min
